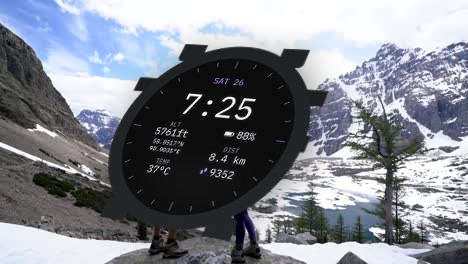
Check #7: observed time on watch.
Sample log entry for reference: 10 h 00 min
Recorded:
7 h 25 min
